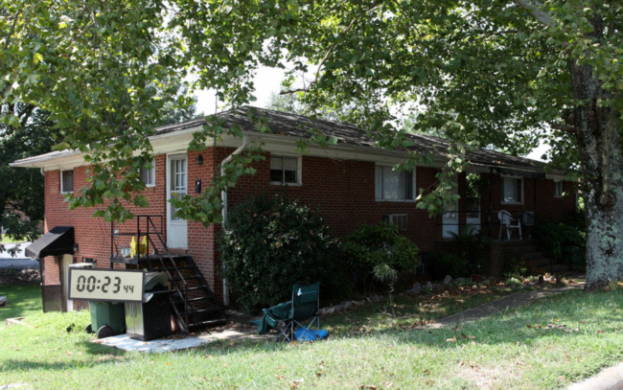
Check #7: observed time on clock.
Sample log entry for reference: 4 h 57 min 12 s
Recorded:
0 h 23 min 44 s
